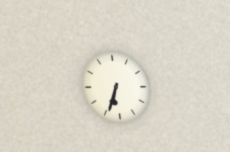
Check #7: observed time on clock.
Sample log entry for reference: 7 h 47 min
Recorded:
6 h 34 min
